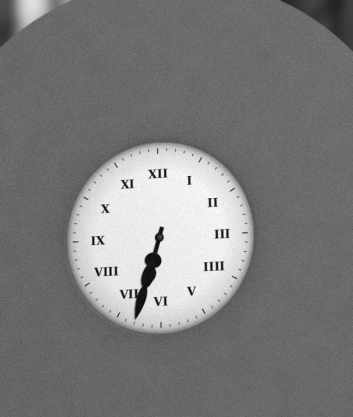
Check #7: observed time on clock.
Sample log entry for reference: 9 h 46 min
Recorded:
6 h 33 min
